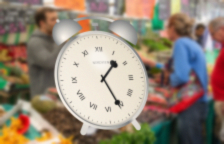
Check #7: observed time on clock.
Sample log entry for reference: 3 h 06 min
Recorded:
1 h 26 min
